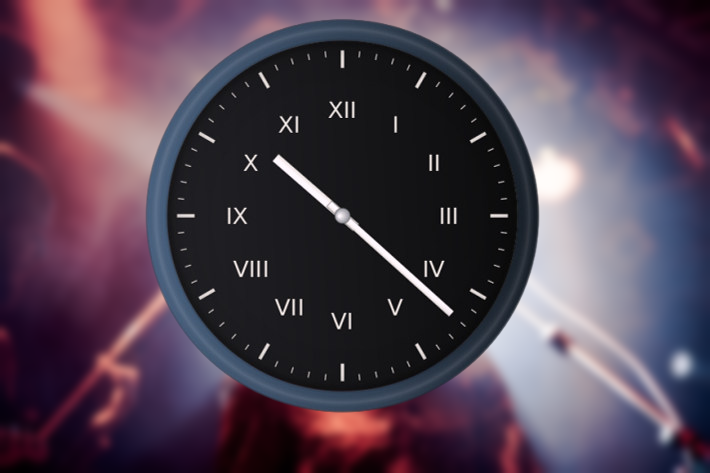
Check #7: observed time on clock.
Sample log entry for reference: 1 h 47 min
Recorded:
10 h 22 min
